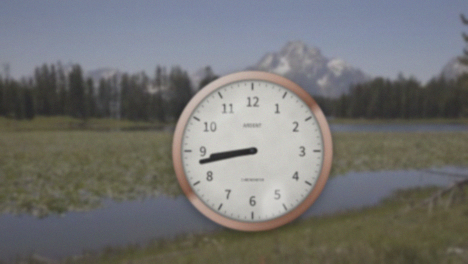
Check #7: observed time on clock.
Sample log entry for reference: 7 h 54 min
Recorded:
8 h 43 min
